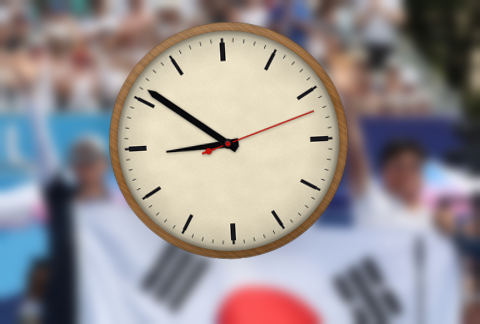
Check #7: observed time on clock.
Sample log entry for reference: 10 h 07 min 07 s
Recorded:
8 h 51 min 12 s
